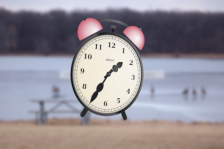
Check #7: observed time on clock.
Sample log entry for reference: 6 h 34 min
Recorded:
1 h 35 min
